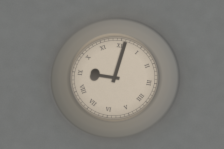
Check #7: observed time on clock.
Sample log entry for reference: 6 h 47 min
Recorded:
9 h 01 min
